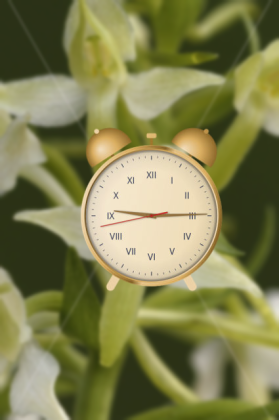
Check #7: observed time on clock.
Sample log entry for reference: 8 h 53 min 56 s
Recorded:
9 h 14 min 43 s
